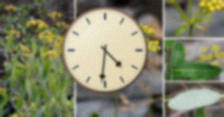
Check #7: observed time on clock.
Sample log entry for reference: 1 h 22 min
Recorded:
4 h 31 min
